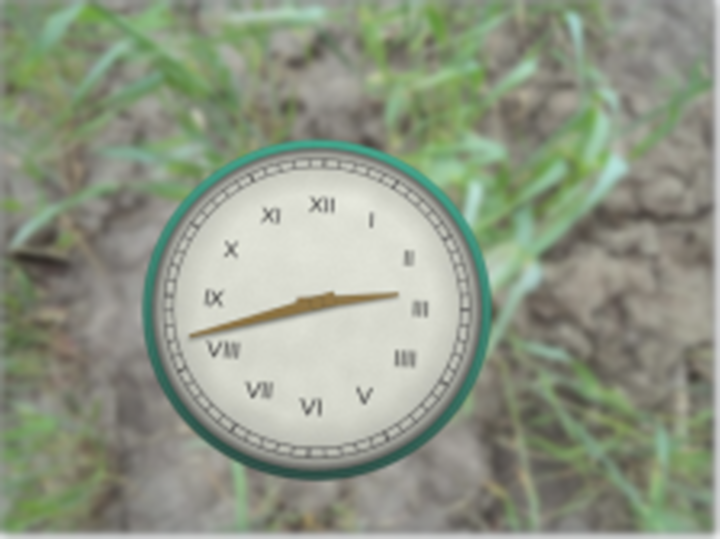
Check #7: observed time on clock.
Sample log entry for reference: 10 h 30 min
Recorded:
2 h 42 min
